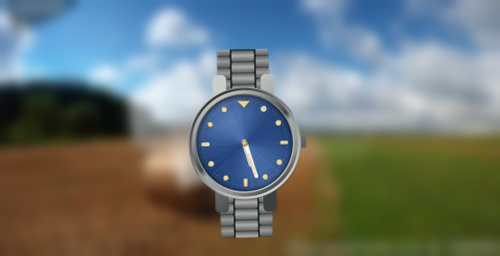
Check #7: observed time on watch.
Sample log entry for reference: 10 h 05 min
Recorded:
5 h 27 min
